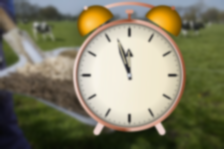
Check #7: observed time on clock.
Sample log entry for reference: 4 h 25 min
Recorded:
11 h 57 min
